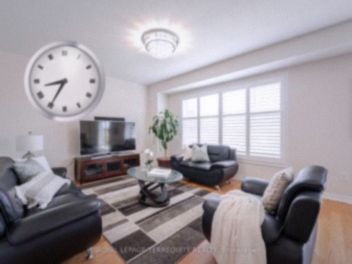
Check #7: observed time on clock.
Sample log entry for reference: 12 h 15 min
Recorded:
8 h 35 min
